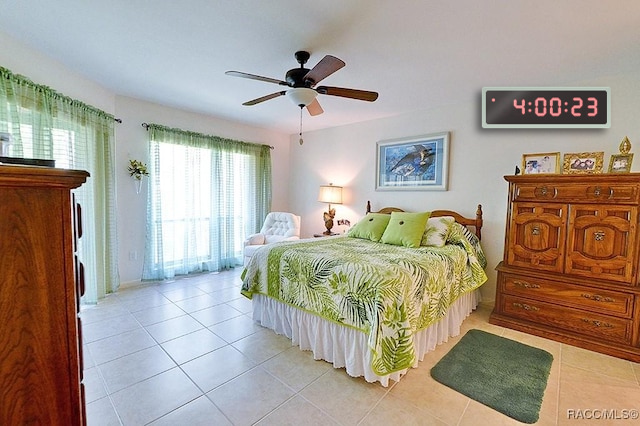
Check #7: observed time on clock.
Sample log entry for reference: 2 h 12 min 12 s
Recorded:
4 h 00 min 23 s
